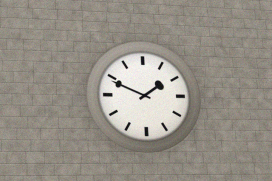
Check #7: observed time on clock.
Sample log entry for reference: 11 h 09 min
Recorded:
1 h 49 min
